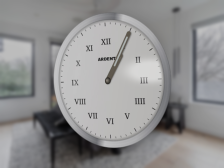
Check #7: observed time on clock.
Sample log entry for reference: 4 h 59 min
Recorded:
1 h 05 min
